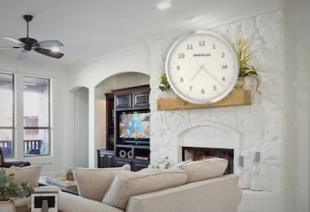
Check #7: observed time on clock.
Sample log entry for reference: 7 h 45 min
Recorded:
7 h 22 min
